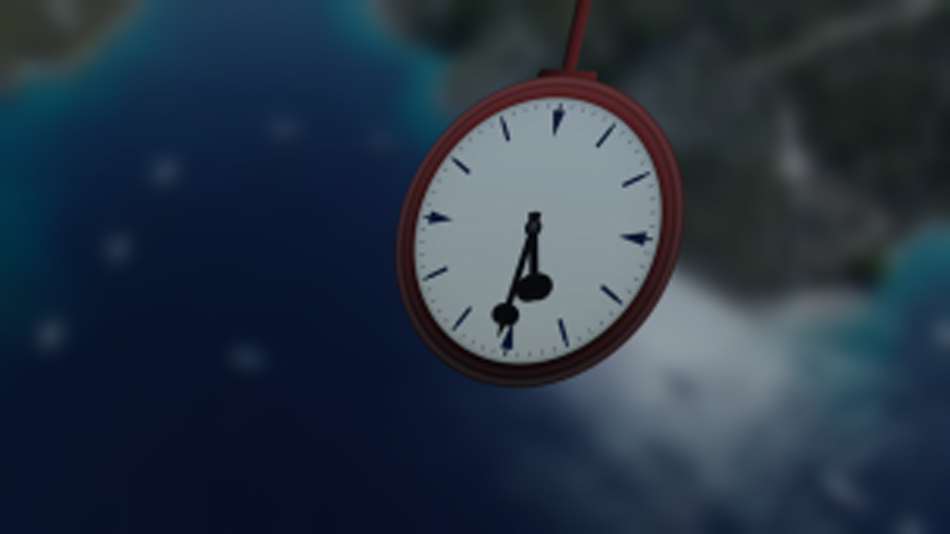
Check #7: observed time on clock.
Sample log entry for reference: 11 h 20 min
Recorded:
5 h 31 min
